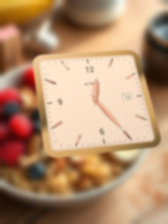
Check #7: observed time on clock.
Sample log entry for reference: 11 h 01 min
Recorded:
12 h 25 min
